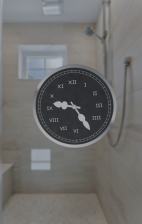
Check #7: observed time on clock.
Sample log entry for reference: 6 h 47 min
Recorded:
9 h 25 min
